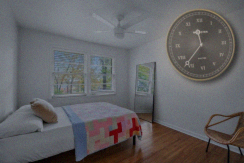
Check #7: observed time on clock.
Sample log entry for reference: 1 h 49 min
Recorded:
11 h 37 min
